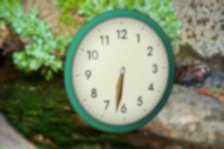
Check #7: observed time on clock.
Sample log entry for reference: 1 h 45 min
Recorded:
6 h 32 min
